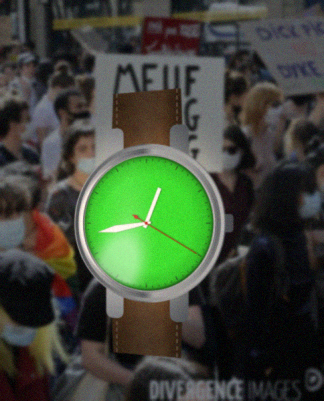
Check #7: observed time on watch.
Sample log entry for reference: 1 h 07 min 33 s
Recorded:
12 h 43 min 20 s
